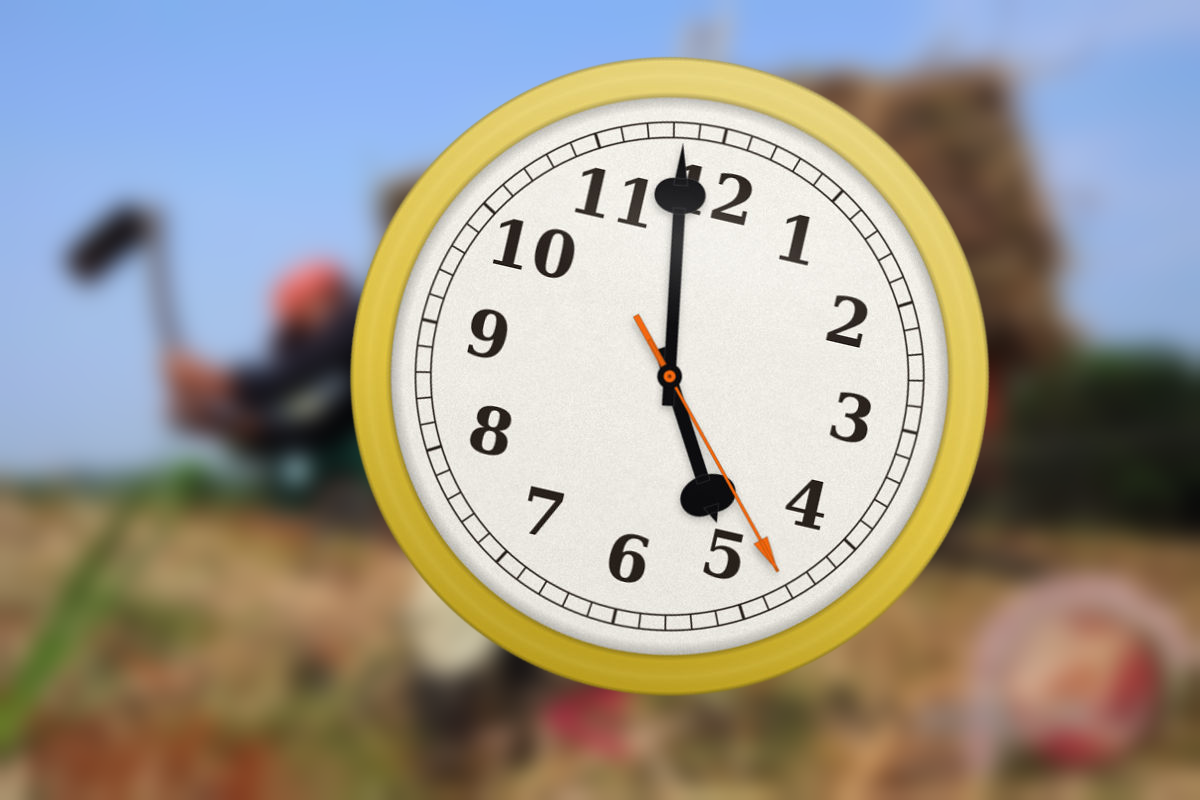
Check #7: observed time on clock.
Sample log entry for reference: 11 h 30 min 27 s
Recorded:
4 h 58 min 23 s
